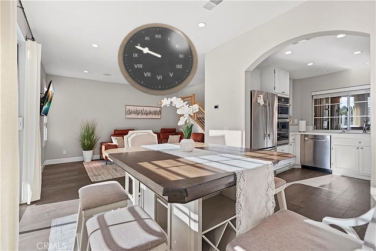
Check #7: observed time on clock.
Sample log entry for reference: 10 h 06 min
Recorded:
9 h 49 min
